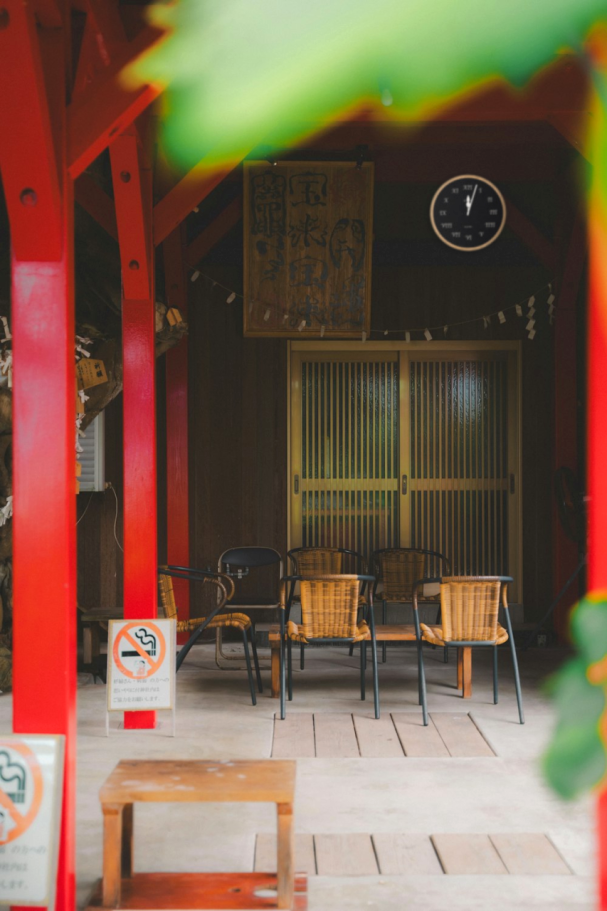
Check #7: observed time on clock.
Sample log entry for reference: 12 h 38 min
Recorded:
12 h 03 min
